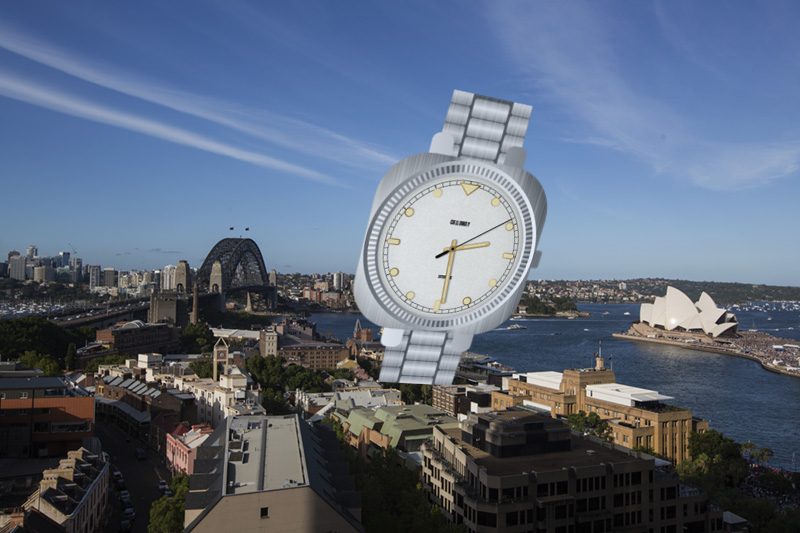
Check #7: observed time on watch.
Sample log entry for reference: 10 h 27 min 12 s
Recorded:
2 h 29 min 09 s
